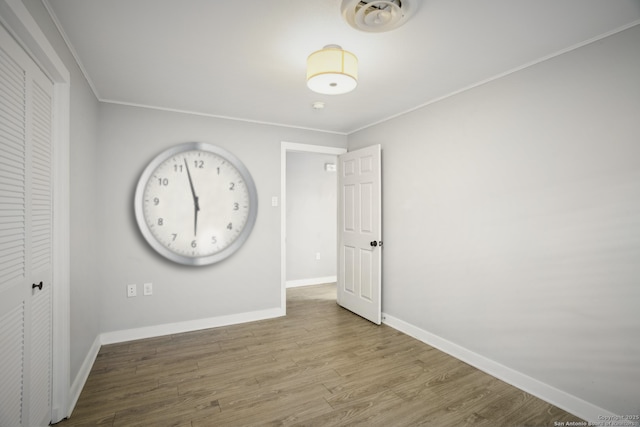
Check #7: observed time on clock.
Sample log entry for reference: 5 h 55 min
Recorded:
5 h 57 min
